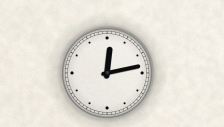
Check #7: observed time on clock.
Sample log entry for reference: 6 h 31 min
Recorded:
12 h 13 min
